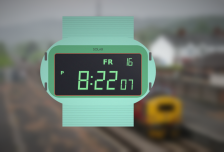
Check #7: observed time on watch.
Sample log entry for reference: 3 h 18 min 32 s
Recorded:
8 h 22 min 07 s
